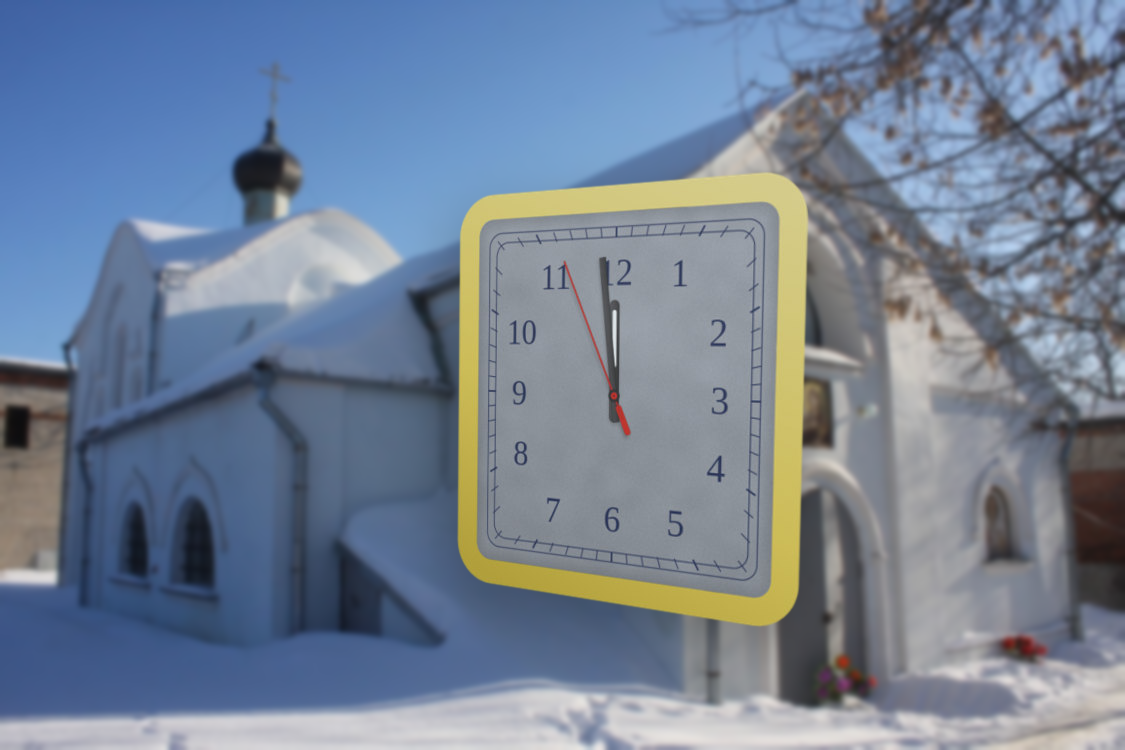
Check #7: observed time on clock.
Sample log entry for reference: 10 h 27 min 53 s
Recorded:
11 h 58 min 56 s
